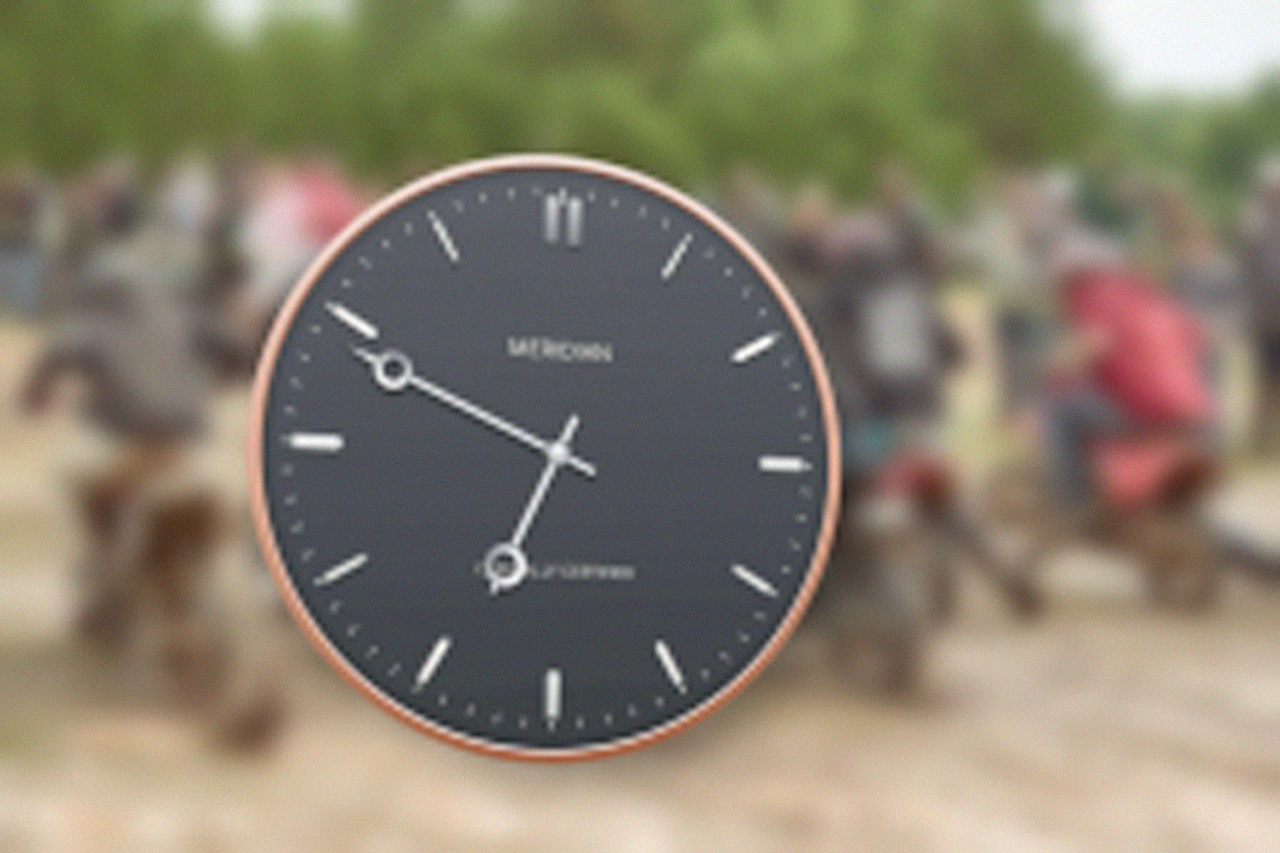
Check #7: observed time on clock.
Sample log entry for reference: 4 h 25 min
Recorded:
6 h 49 min
